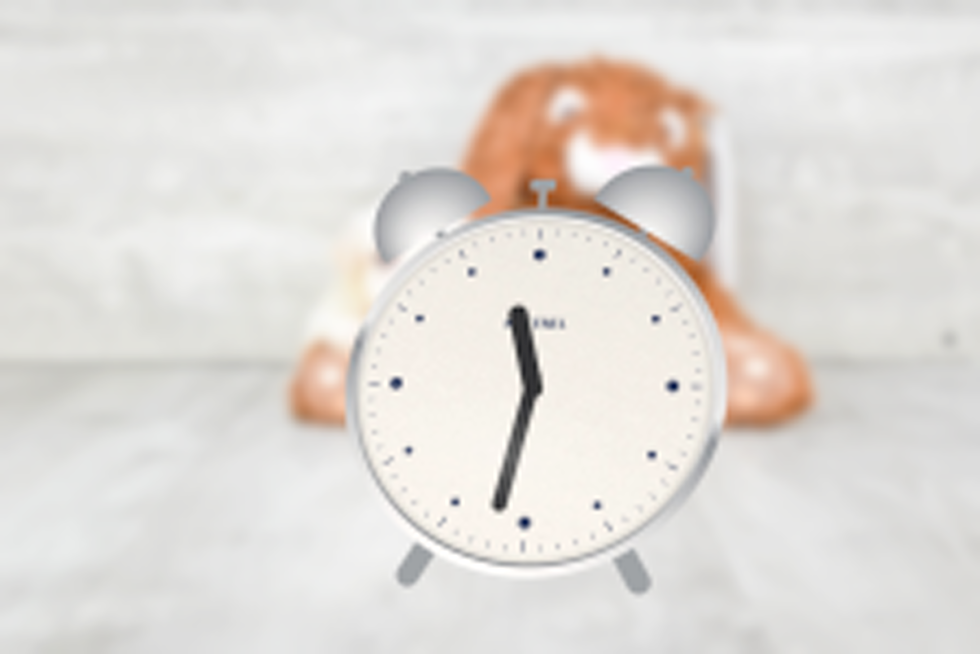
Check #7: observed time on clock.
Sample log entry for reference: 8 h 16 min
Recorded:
11 h 32 min
